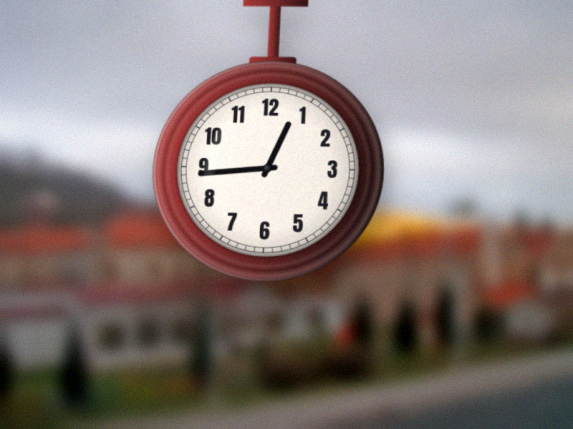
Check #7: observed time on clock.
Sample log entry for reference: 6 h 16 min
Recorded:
12 h 44 min
